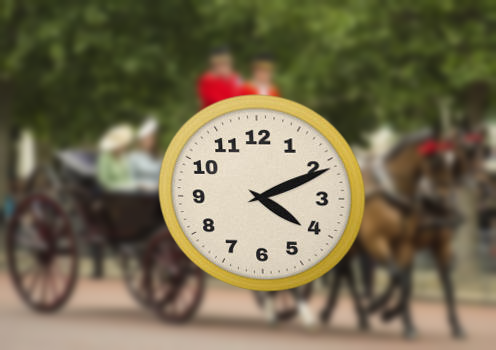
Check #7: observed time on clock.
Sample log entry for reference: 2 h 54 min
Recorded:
4 h 11 min
